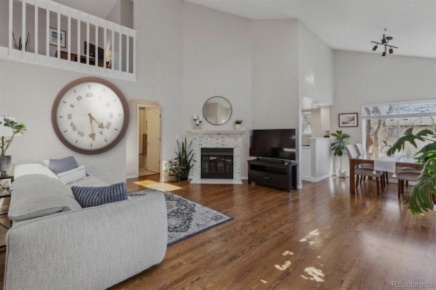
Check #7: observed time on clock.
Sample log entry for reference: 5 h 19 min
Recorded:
4 h 29 min
